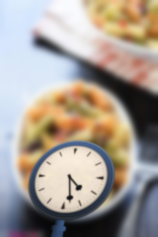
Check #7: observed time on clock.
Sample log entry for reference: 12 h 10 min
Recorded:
4 h 28 min
